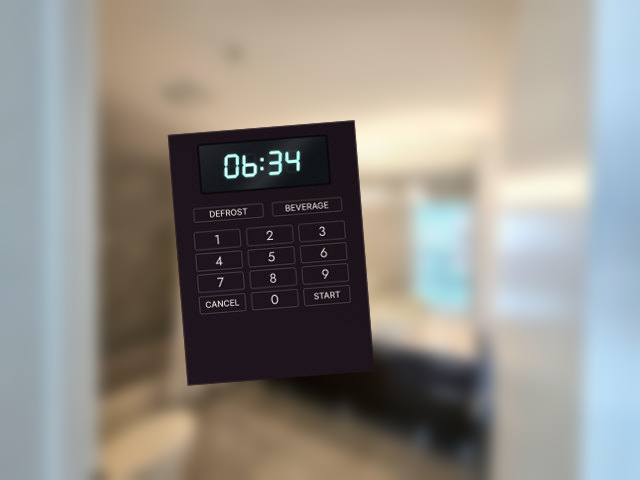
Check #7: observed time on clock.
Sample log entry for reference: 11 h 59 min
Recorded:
6 h 34 min
